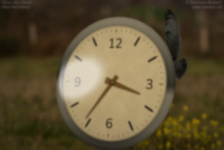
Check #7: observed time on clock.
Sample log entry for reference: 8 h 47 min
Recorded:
3 h 36 min
